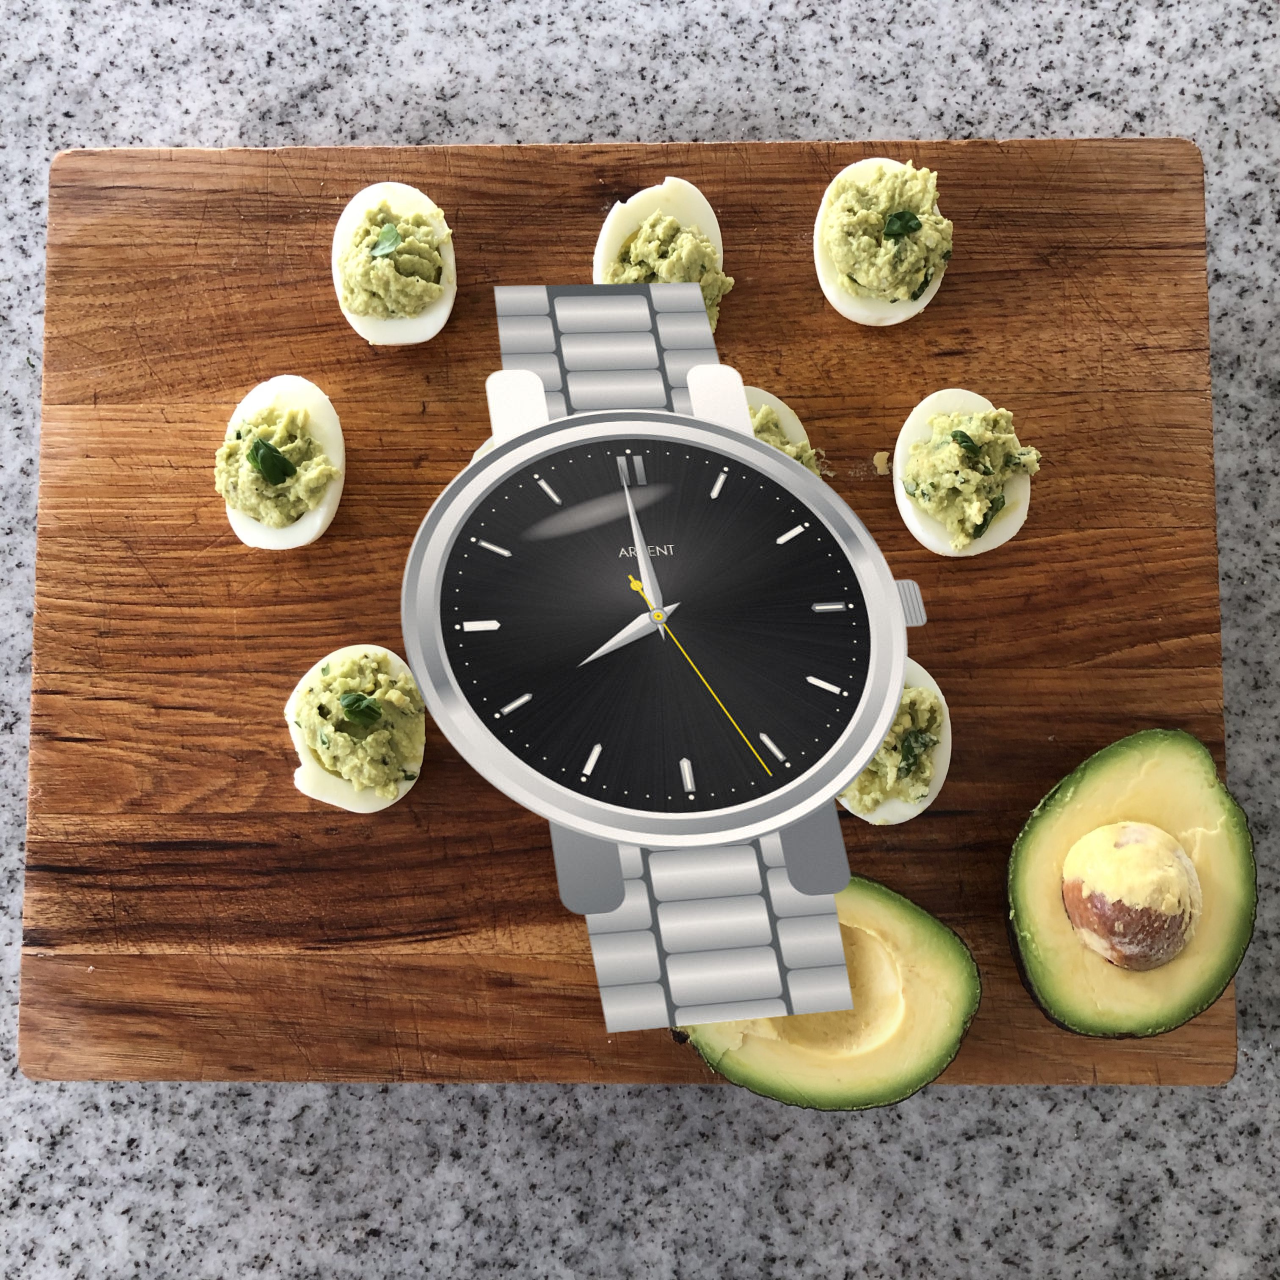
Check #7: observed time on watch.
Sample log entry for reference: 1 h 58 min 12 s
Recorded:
7 h 59 min 26 s
